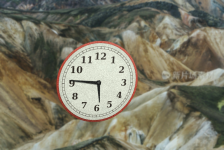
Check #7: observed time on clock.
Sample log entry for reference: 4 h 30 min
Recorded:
5 h 46 min
